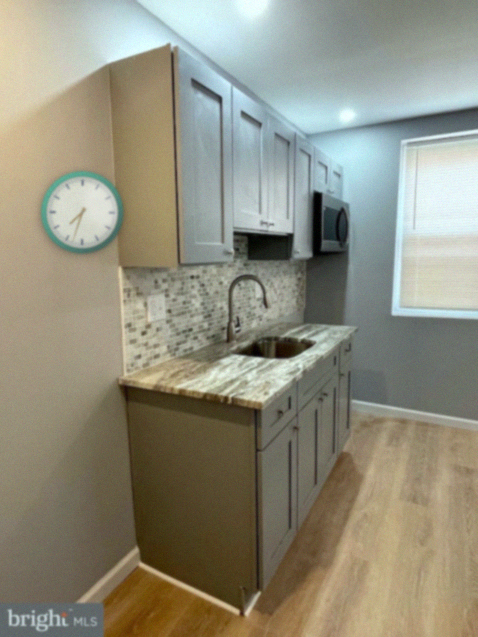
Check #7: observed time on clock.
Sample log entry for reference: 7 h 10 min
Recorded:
7 h 33 min
